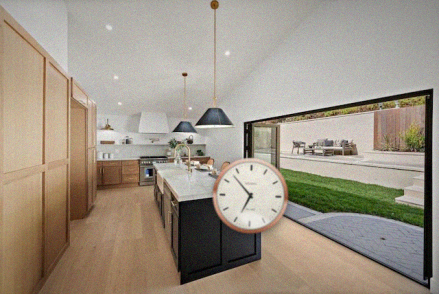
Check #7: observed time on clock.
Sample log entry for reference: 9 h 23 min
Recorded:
6 h 53 min
